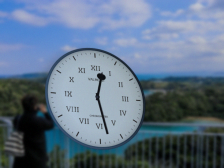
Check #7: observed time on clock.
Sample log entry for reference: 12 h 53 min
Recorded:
12 h 28 min
